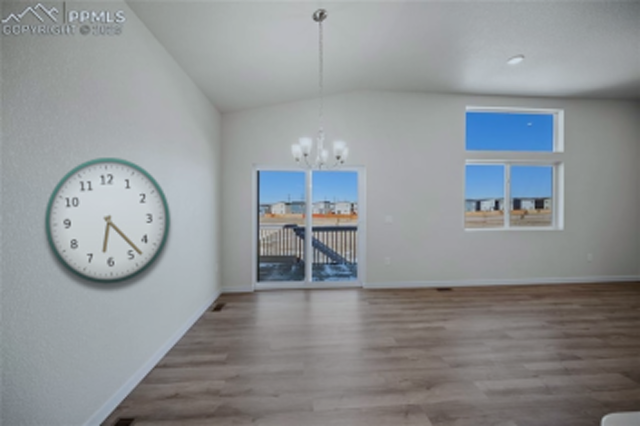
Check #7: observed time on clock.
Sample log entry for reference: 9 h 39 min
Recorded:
6 h 23 min
